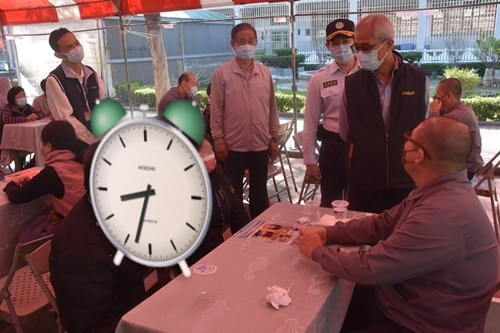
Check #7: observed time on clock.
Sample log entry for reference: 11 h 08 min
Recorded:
8 h 33 min
